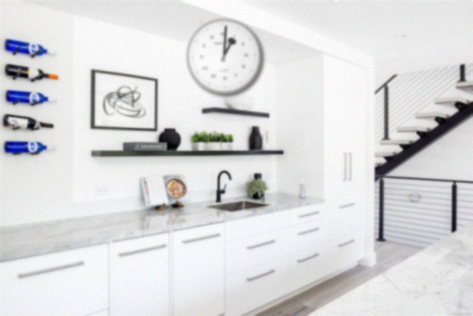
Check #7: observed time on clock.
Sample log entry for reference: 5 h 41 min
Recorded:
1 h 01 min
